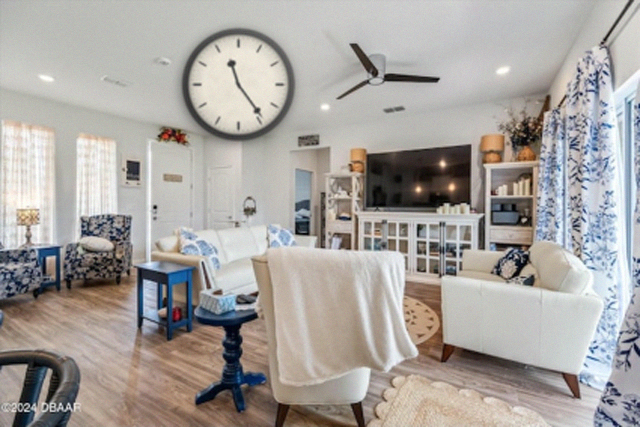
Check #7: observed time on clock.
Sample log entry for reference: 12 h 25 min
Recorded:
11 h 24 min
